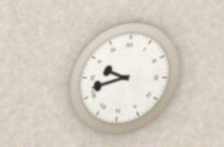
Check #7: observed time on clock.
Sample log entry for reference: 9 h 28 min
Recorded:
9 h 42 min
